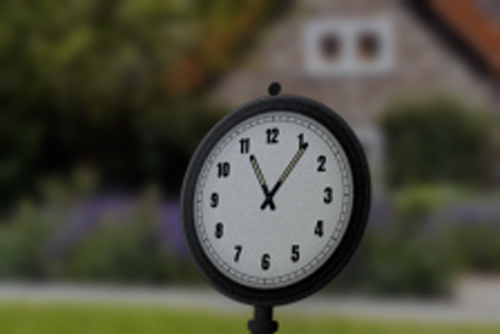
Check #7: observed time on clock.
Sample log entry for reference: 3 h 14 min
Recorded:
11 h 06 min
